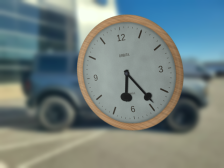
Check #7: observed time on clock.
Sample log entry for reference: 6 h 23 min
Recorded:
6 h 24 min
